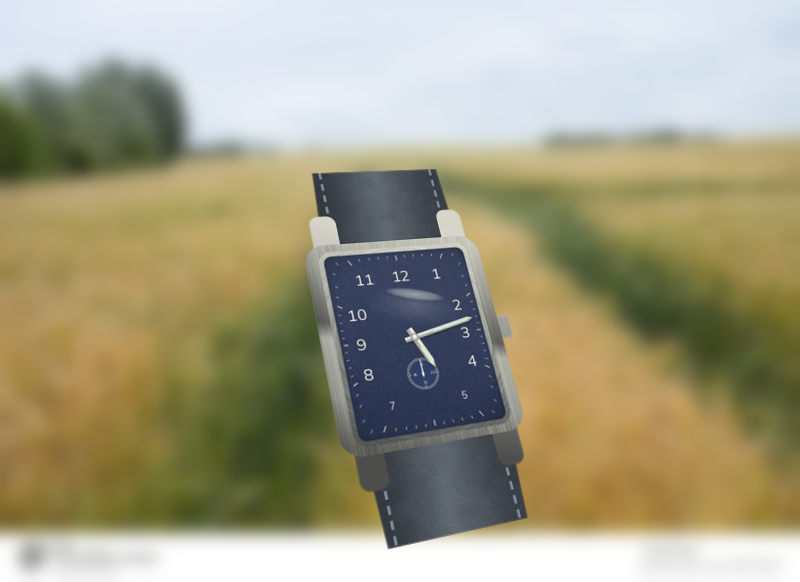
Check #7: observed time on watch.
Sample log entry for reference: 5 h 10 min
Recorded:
5 h 13 min
